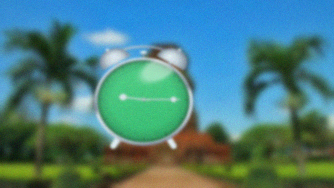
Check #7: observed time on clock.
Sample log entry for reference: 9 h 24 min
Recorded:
9 h 15 min
